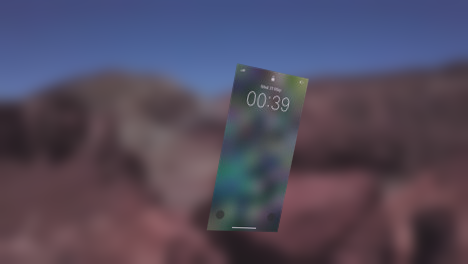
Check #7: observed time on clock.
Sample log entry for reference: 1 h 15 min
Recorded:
0 h 39 min
